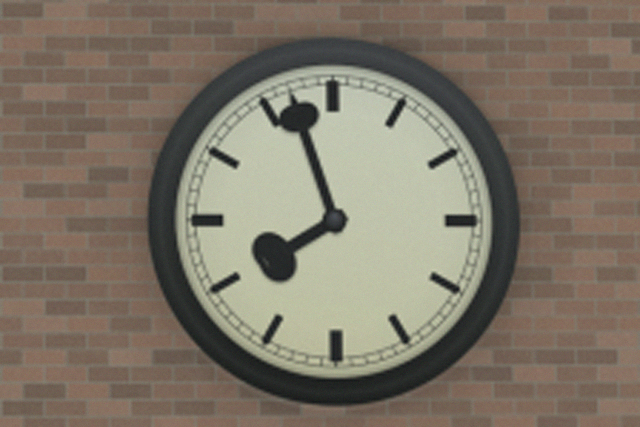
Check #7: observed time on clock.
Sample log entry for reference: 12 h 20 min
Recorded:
7 h 57 min
